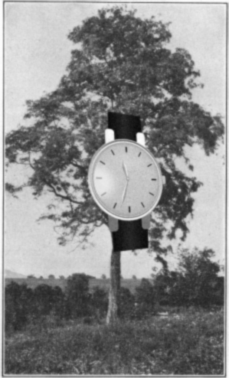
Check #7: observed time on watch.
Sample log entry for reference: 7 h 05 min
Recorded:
11 h 33 min
